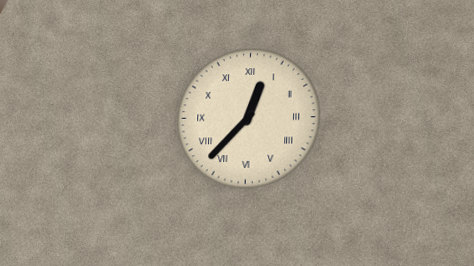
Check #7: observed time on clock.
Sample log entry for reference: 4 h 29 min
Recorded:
12 h 37 min
